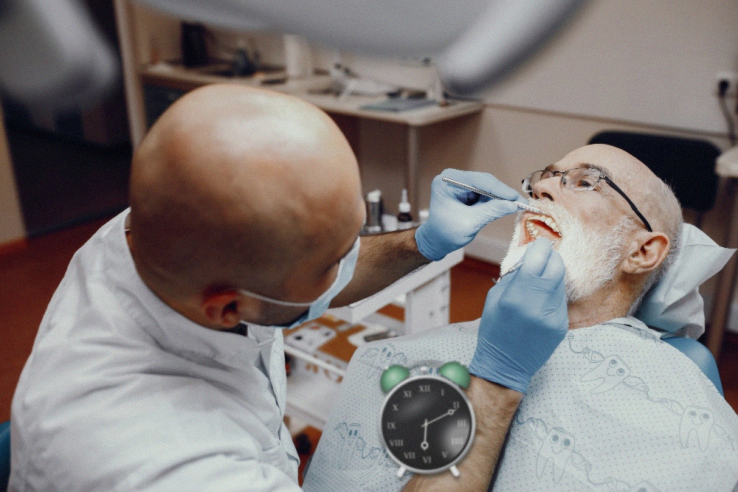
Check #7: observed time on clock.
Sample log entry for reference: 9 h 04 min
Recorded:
6 h 11 min
